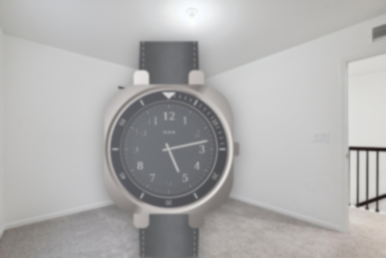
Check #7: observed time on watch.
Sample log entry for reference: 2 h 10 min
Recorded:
5 h 13 min
